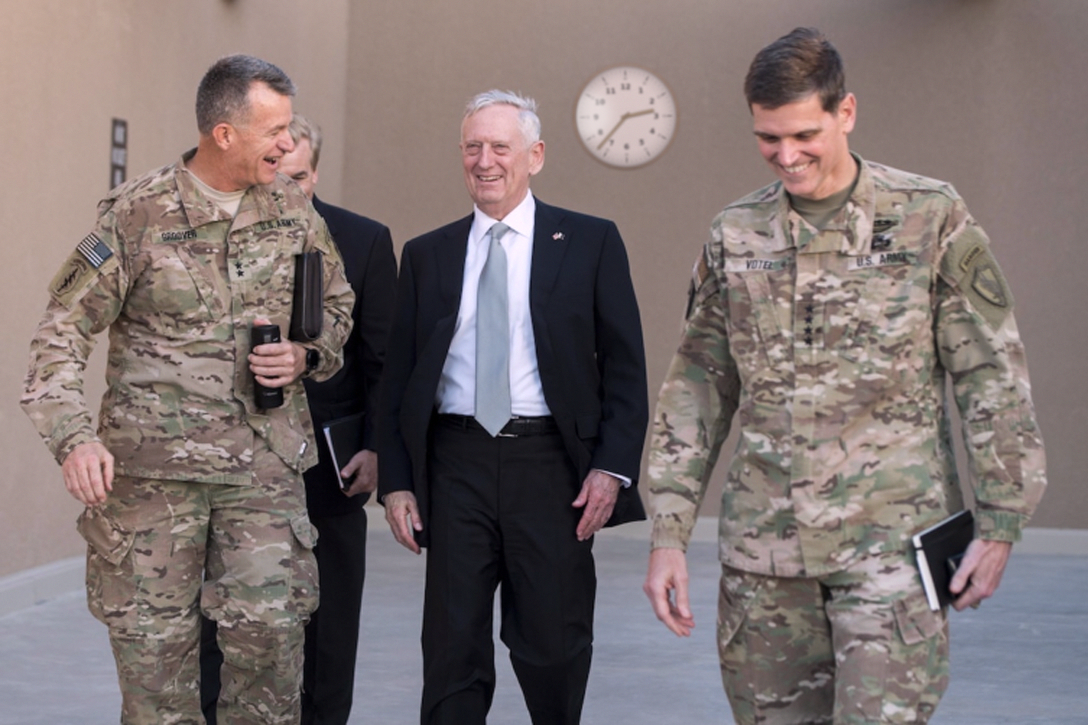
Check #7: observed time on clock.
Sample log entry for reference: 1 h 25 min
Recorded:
2 h 37 min
